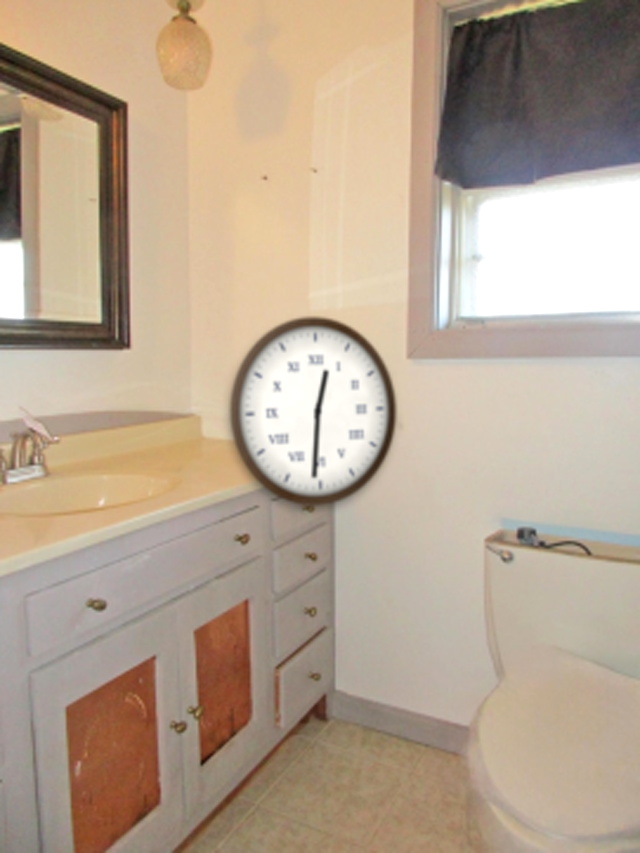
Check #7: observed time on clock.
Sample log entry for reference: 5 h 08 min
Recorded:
12 h 31 min
